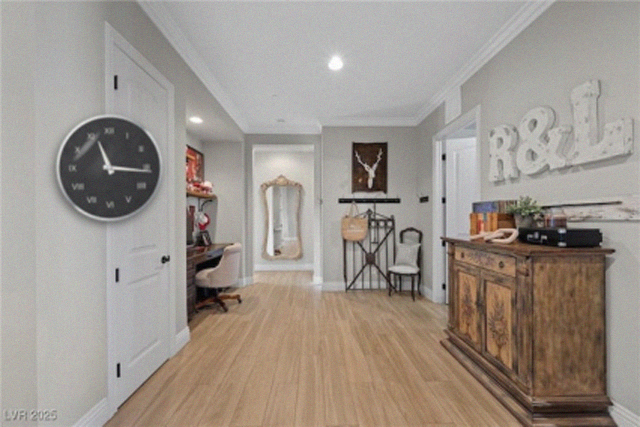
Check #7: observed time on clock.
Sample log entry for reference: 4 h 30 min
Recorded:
11 h 16 min
